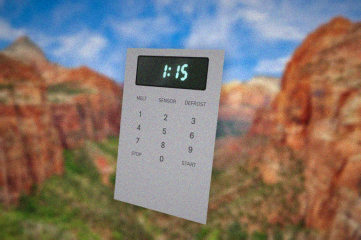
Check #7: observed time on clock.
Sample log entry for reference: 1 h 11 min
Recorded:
1 h 15 min
